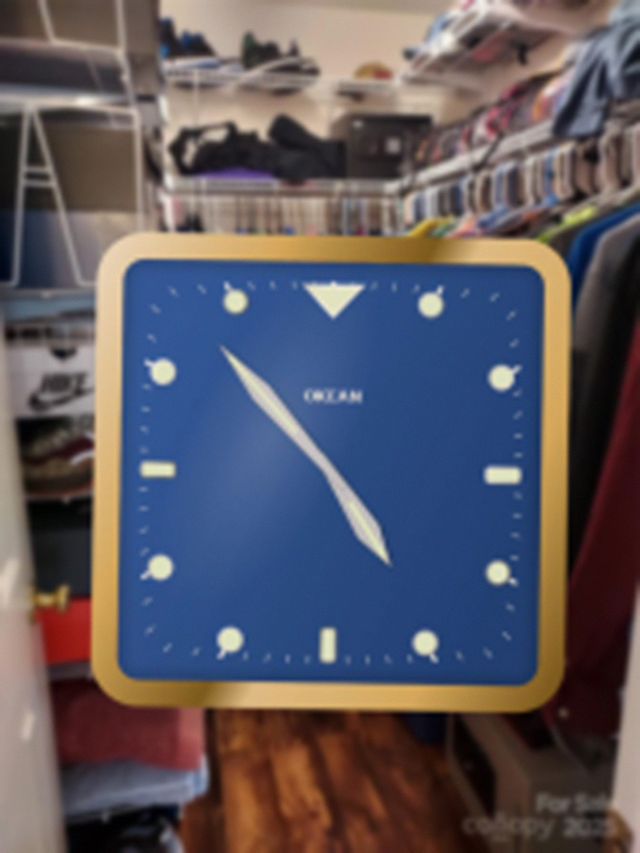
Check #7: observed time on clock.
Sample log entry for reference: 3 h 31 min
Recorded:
4 h 53 min
